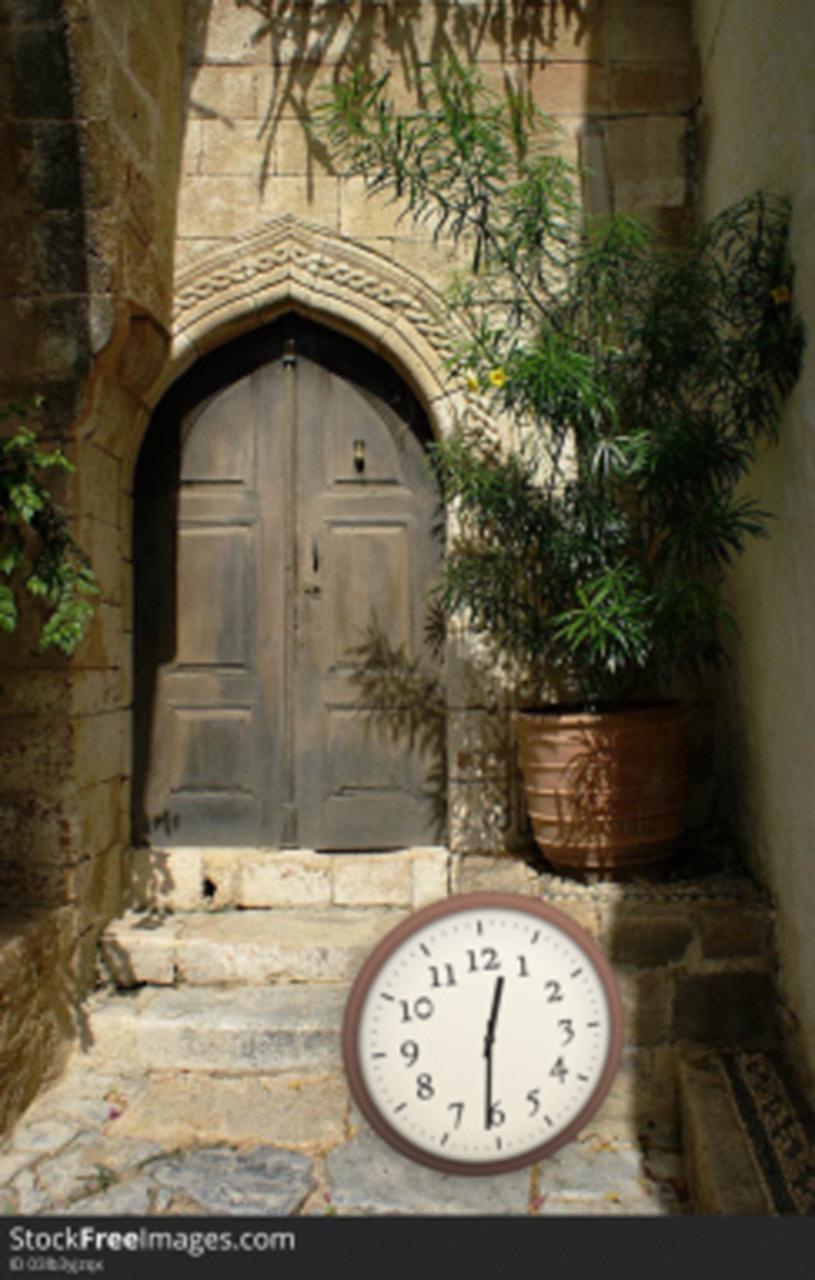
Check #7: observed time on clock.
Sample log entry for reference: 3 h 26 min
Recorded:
12 h 31 min
